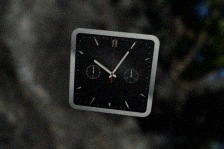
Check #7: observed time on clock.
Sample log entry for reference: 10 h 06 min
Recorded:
10 h 05 min
